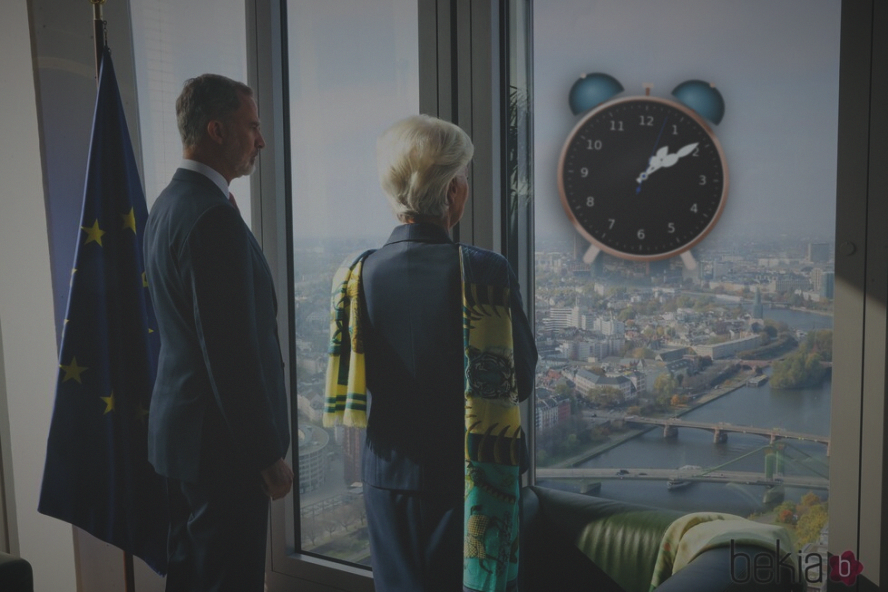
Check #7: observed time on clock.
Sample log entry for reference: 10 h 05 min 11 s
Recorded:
1 h 09 min 03 s
